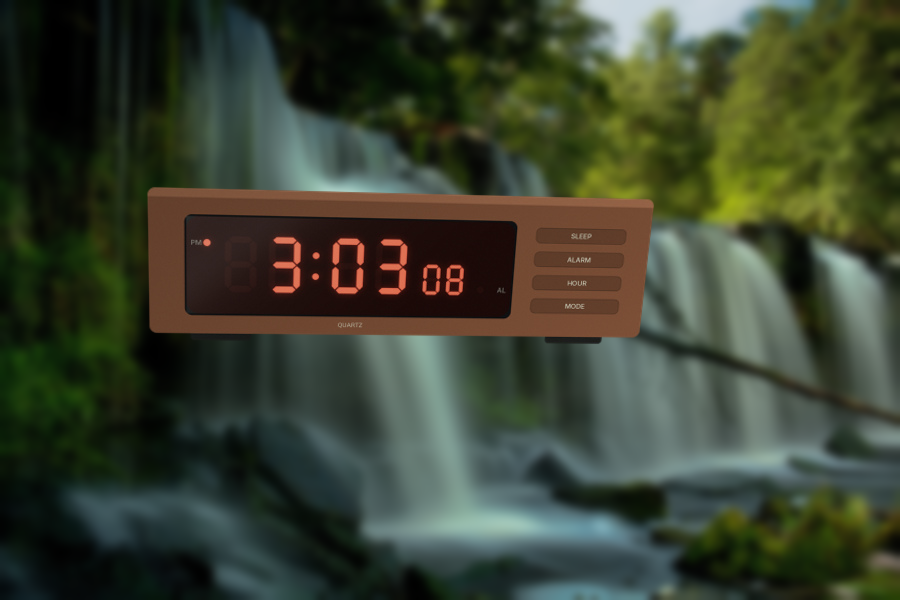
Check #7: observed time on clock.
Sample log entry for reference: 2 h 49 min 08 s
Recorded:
3 h 03 min 08 s
